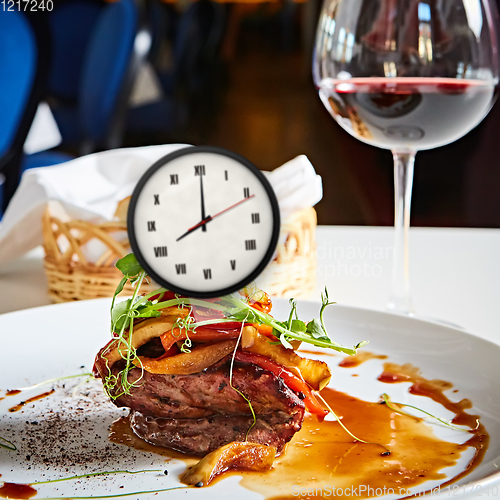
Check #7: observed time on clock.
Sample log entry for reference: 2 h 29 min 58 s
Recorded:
8 h 00 min 11 s
